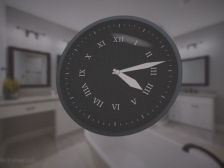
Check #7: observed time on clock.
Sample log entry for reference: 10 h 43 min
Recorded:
4 h 13 min
